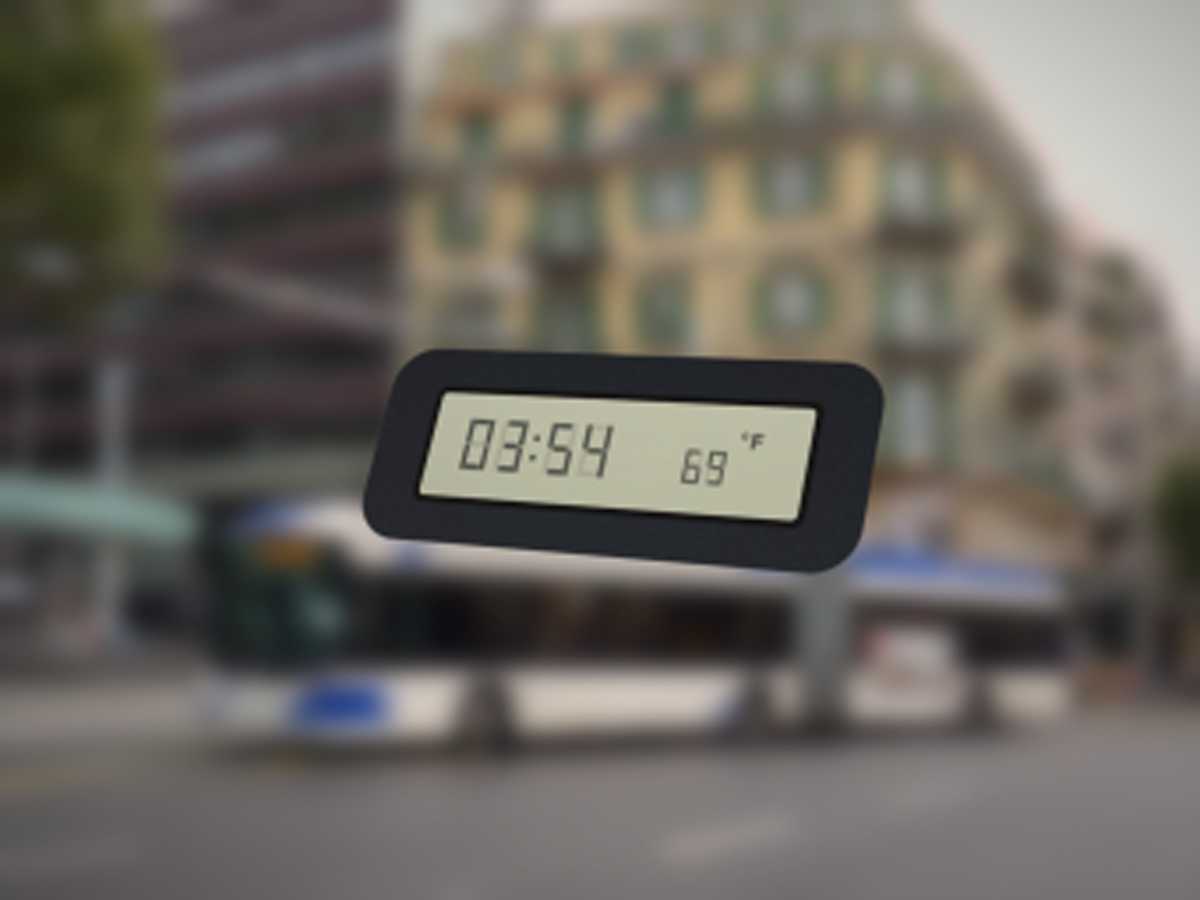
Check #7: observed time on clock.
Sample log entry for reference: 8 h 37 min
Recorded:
3 h 54 min
